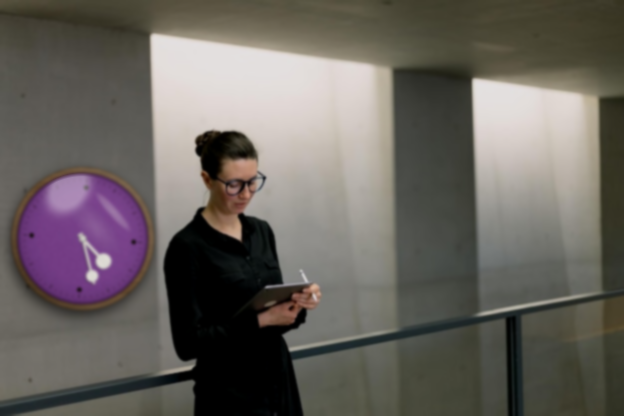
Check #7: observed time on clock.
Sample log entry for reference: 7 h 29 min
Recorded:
4 h 27 min
